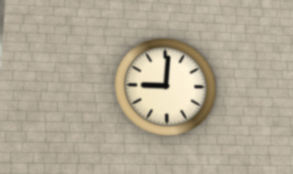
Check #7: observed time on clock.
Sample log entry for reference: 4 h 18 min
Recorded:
9 h 01 min
